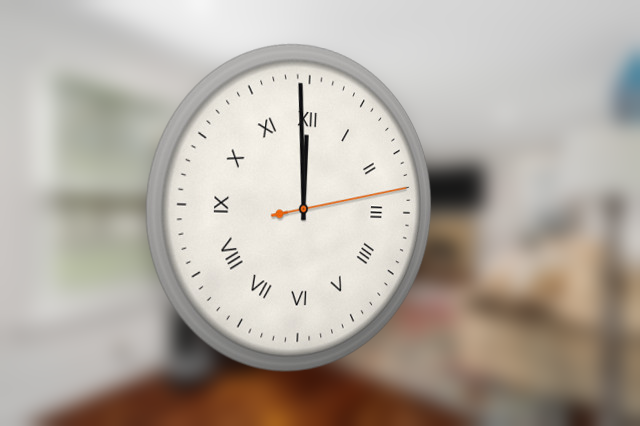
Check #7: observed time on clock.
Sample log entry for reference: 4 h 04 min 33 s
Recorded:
11 h 59 min 13 s
